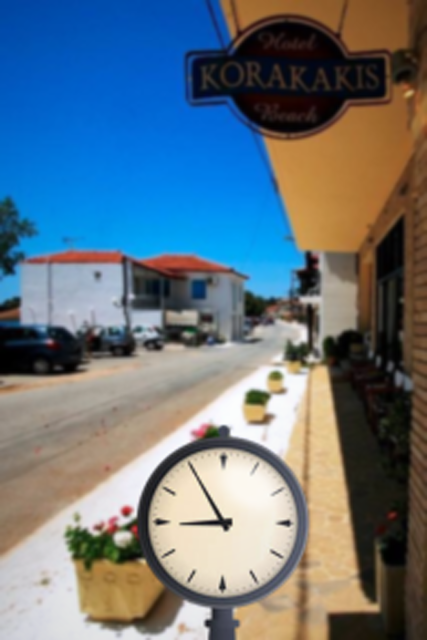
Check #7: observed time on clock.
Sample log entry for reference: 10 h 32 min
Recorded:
8 h 55 min
